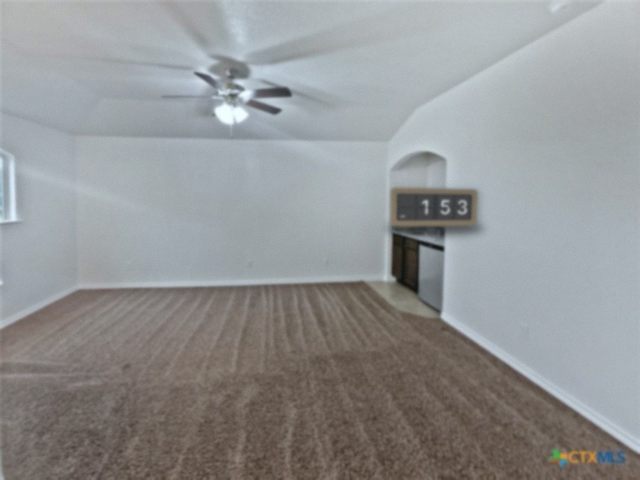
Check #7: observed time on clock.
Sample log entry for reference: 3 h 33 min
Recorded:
1 h 53 min
